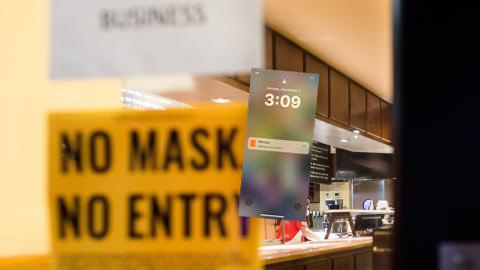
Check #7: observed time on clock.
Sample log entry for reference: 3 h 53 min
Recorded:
3 h 09 min
